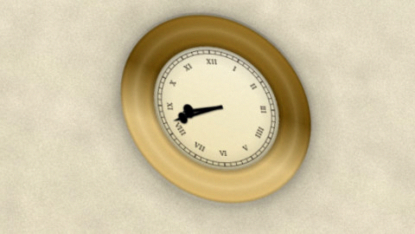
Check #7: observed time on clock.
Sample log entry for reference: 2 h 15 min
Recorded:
8 h 42 min
